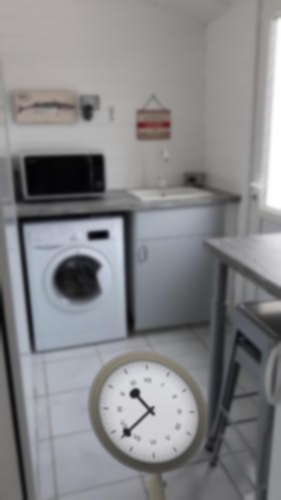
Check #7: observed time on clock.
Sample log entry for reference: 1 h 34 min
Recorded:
10 h 38 min
